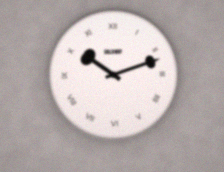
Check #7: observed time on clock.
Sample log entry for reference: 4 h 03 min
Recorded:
10 h 12 min
